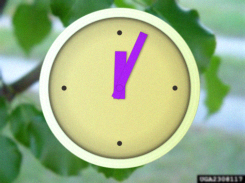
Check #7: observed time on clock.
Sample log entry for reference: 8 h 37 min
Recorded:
12 h 04 min
